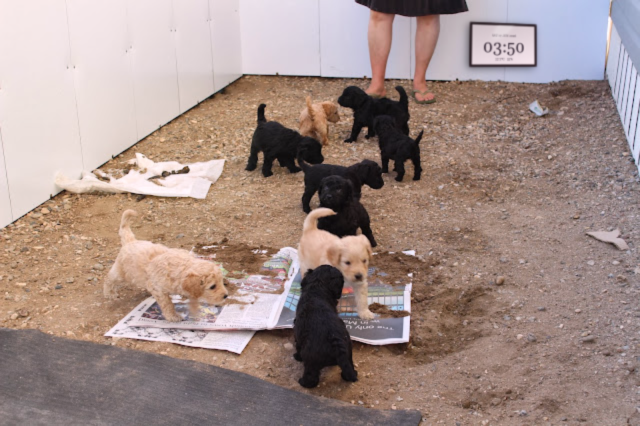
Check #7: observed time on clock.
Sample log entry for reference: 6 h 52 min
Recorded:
3 h 50 min
